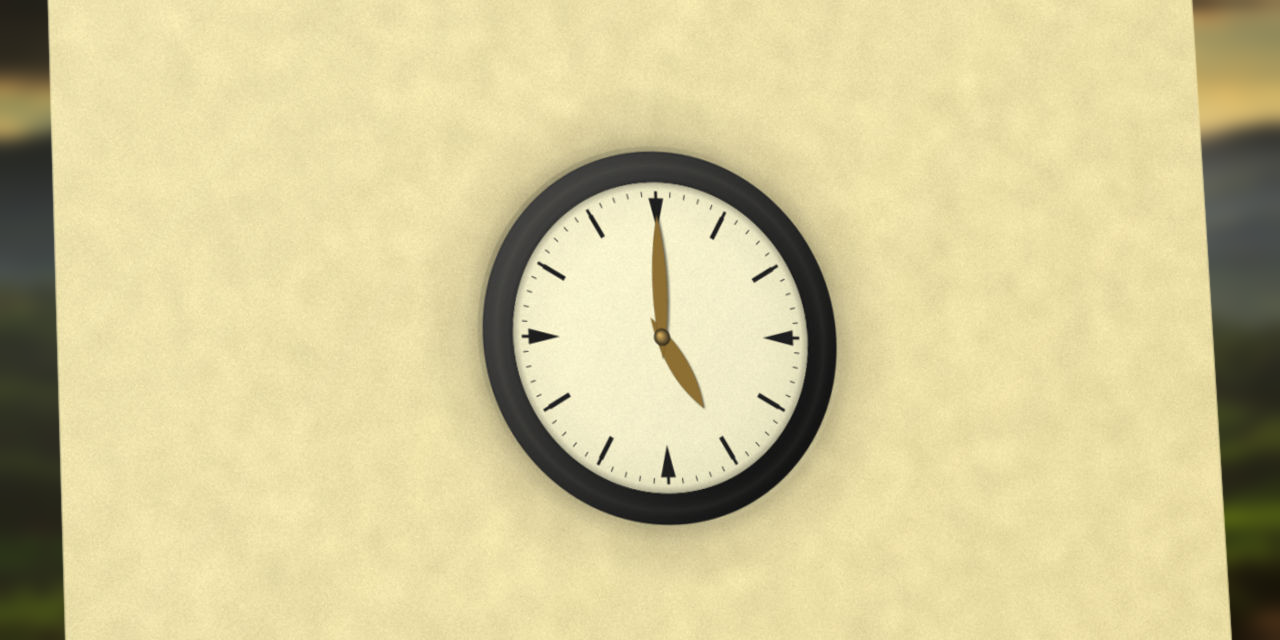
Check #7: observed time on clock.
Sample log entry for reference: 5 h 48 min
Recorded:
5 h 00 min
